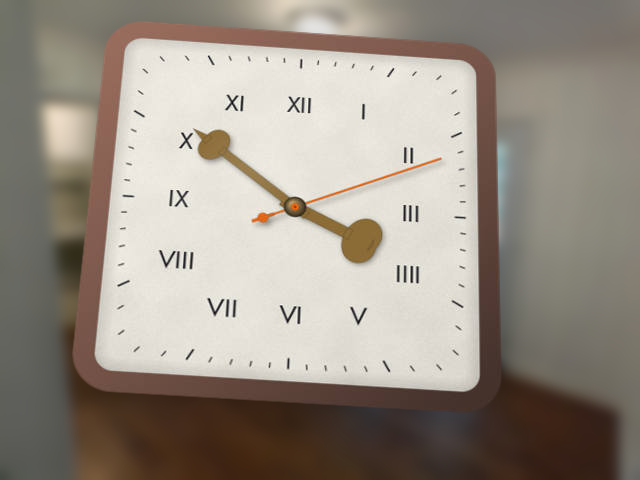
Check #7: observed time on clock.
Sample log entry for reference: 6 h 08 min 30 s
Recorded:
3 h 51 min 11 s
